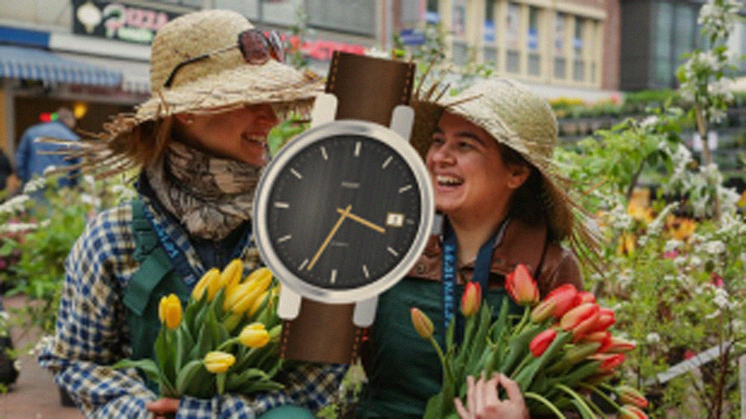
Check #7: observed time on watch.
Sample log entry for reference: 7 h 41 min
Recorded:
3 h 34 min
